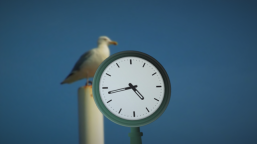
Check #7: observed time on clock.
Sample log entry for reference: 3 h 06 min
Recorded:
4 h 43 min
